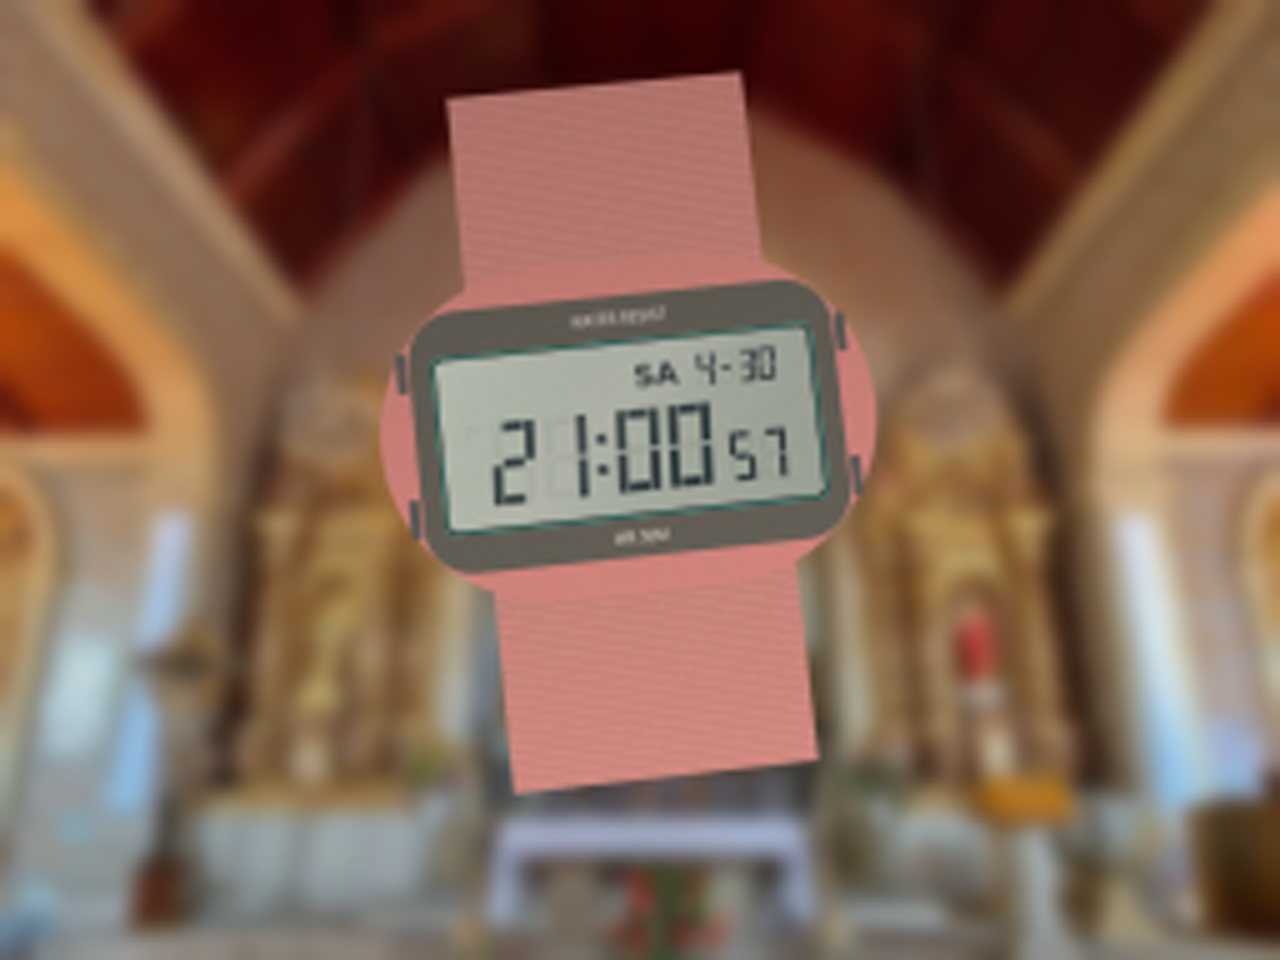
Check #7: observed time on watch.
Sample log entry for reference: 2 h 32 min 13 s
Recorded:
21 h 00 min 57 s
